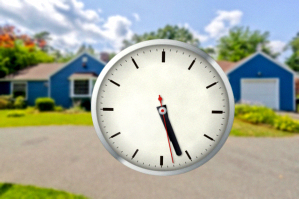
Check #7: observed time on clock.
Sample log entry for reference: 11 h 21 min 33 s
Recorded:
5 h 26 min 28 s
